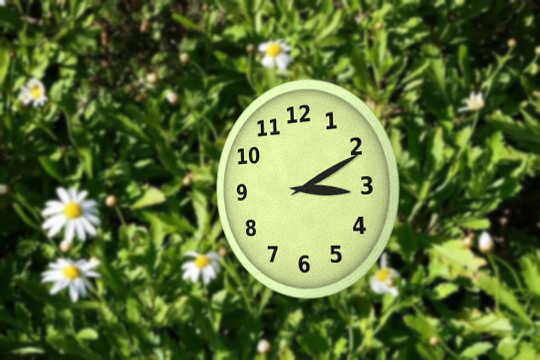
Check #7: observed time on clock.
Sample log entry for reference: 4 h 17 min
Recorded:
3 h 11 min
